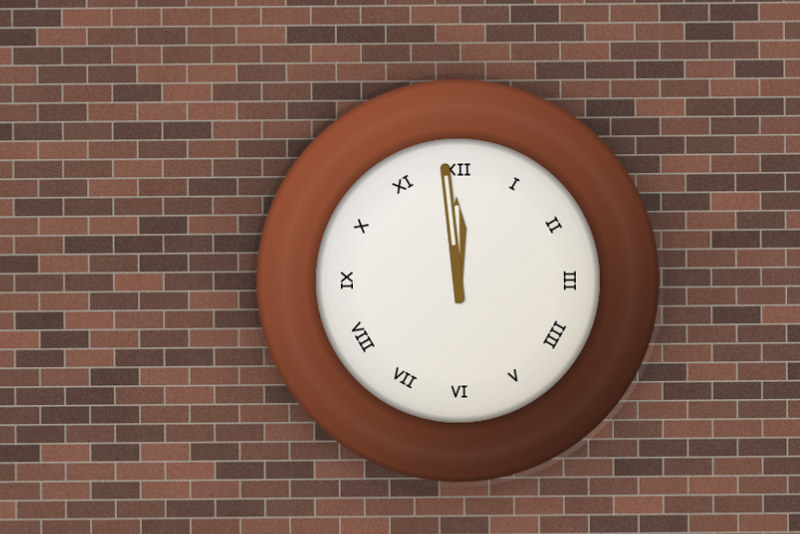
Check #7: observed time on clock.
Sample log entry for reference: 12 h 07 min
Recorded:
11 h 59 min
